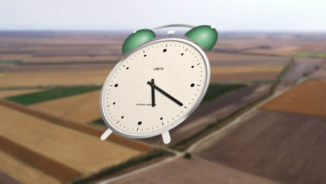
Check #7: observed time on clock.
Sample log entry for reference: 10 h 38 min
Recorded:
5 h 20 min
